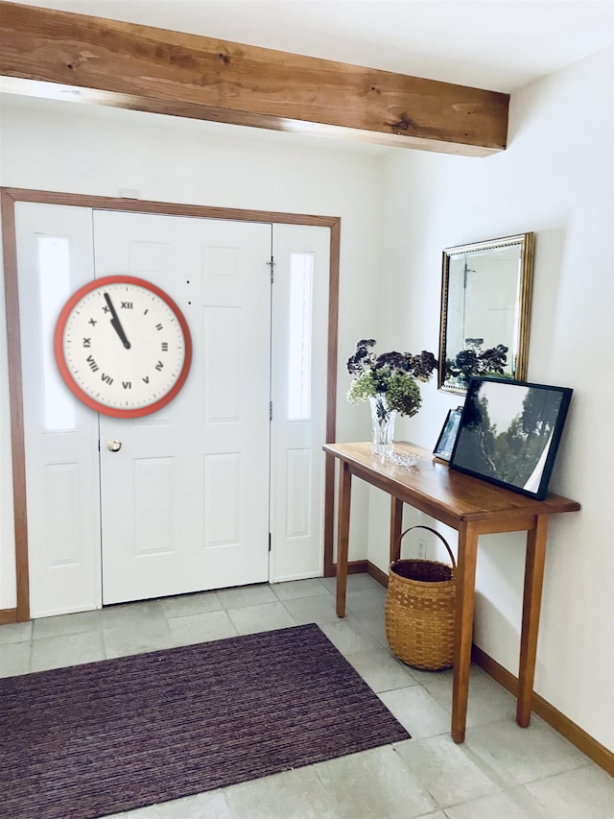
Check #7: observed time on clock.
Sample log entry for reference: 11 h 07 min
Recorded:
10 h 56 min
